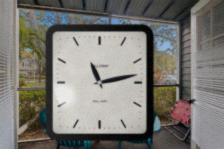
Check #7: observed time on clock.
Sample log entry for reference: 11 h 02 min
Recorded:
11 h 13 min
